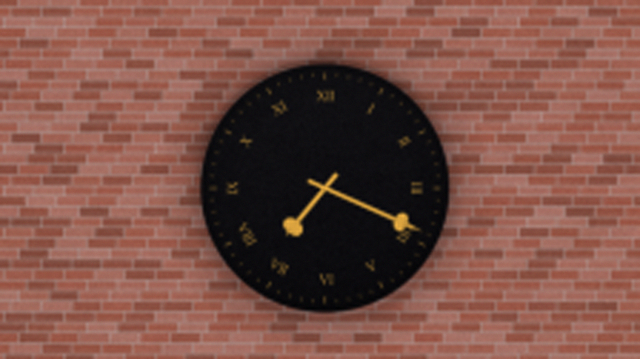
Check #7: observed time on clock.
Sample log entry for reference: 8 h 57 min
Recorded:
7 h 19 min
